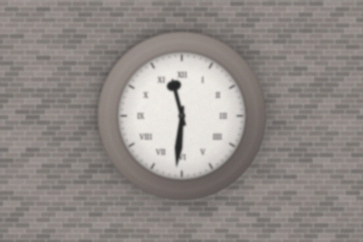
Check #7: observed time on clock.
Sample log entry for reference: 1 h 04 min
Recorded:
11 h 31 min
